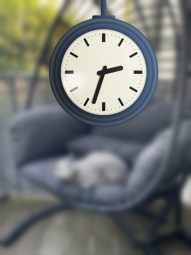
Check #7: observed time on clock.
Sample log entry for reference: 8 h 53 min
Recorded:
2 h 33 min
